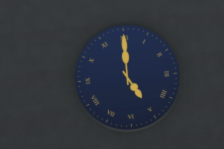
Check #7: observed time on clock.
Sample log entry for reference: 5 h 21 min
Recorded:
5 h 00 min
